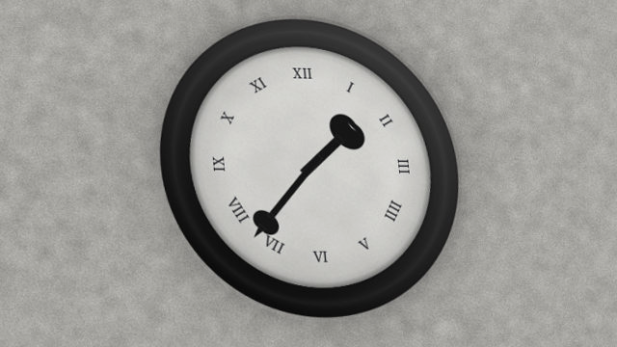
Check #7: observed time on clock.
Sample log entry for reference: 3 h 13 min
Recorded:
1 h 37 min
